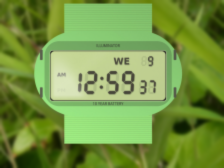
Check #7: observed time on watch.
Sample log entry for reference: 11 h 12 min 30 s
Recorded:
12 h 59 min 37 s
